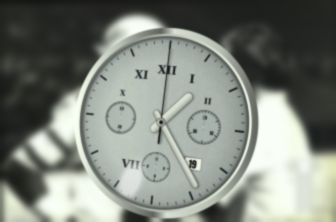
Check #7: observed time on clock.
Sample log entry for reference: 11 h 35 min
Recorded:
1 h 24 min
